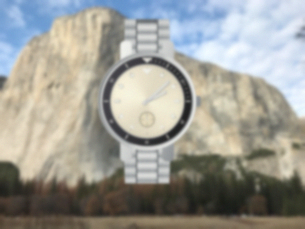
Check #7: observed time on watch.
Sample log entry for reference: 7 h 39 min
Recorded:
2 h 08 min
